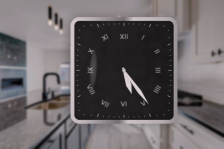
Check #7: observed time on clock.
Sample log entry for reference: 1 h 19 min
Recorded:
5 h 24 min
